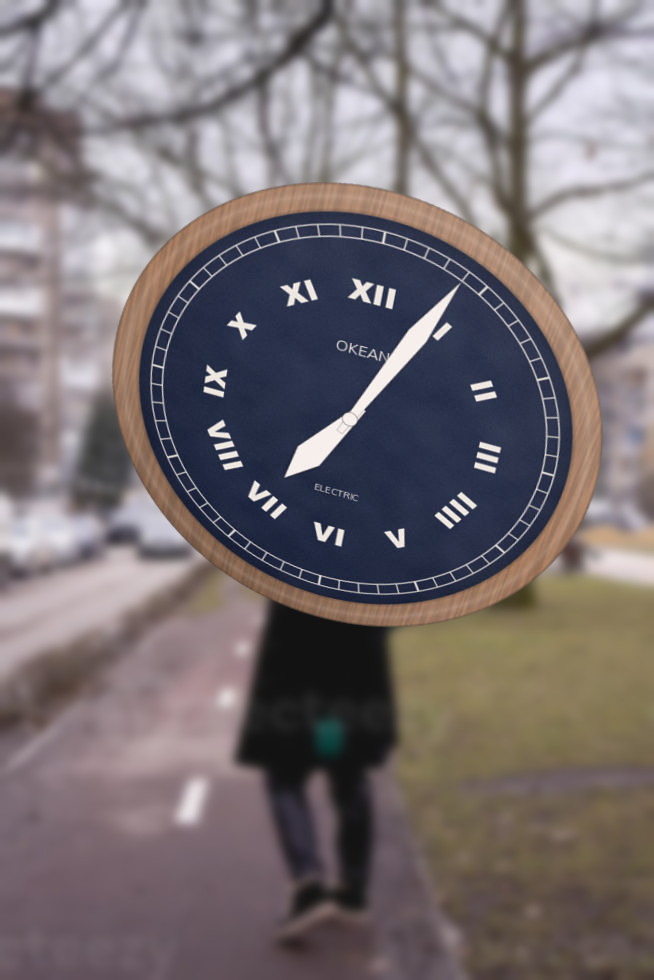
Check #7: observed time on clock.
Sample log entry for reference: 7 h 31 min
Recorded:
7 h 04 min
